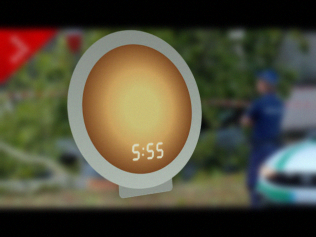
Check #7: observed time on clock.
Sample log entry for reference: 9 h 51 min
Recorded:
5 h 55 min
